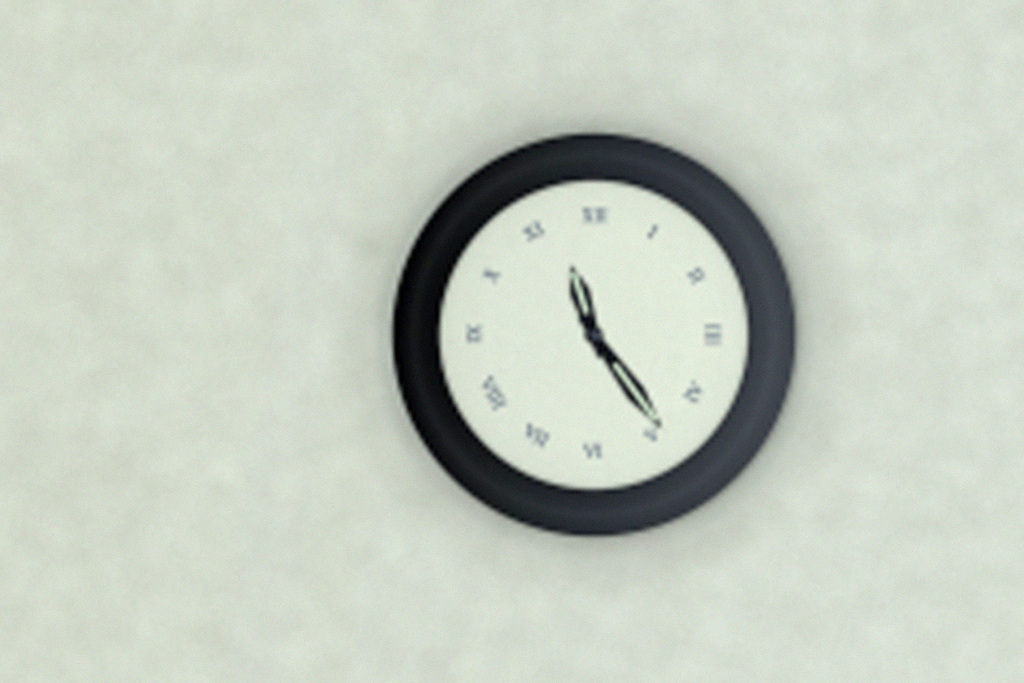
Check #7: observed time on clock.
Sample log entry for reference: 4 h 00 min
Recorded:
11 h 24 min
